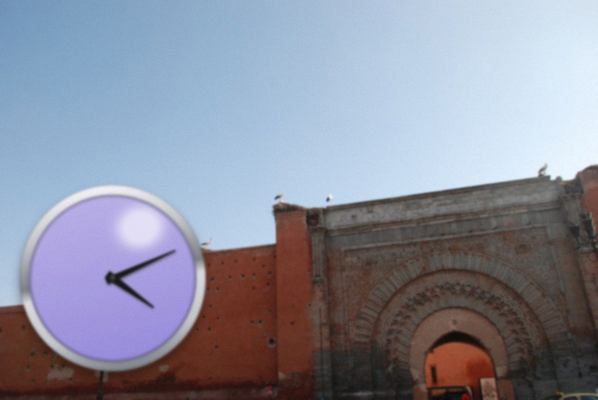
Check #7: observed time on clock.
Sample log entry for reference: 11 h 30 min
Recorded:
4 h 11 min
